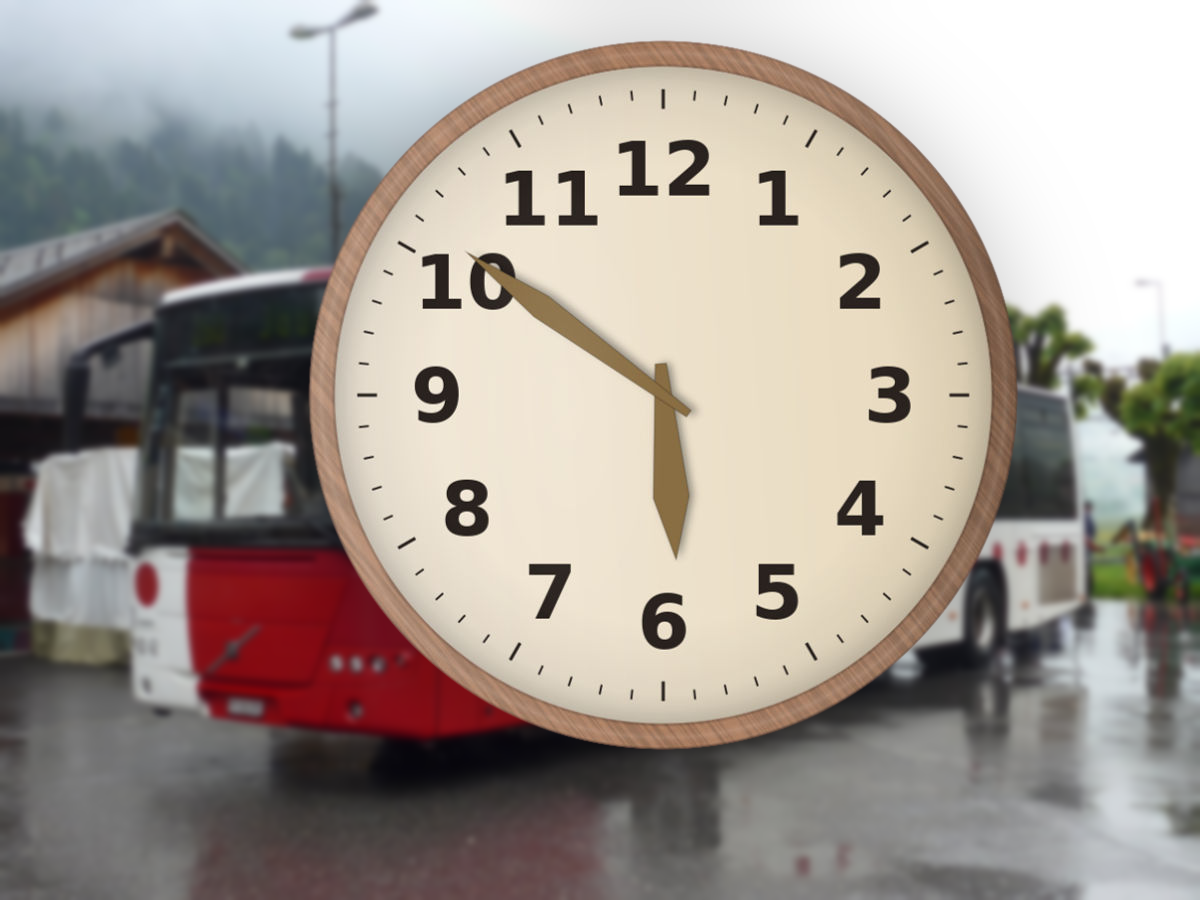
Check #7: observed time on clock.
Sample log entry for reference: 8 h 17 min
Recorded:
5 h 51 min
